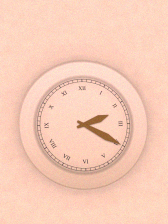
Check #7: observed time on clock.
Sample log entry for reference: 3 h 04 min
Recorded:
2 h 20 min
